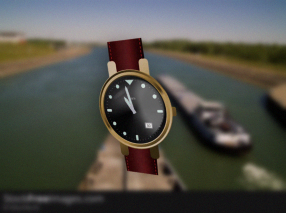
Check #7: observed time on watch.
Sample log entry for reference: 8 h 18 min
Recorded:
10 h 58 min
